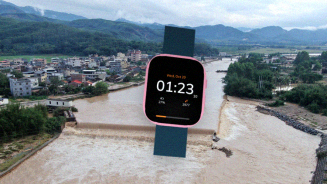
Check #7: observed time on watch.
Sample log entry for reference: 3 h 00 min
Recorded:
1 h 23 min
